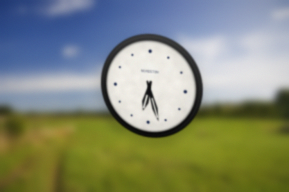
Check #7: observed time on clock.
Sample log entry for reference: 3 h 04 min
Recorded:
6 h 27 min
